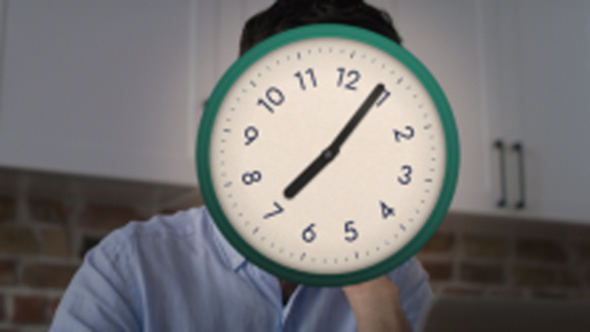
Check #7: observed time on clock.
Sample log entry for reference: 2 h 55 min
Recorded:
7 h 04 min
